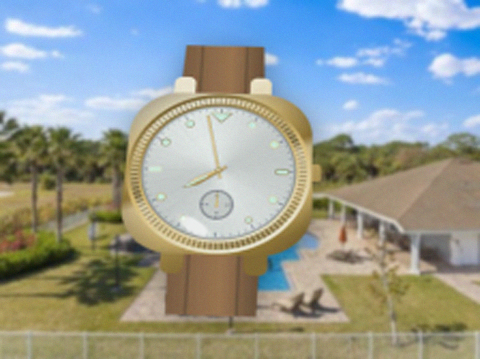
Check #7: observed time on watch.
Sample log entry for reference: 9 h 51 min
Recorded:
7 h 58 min
